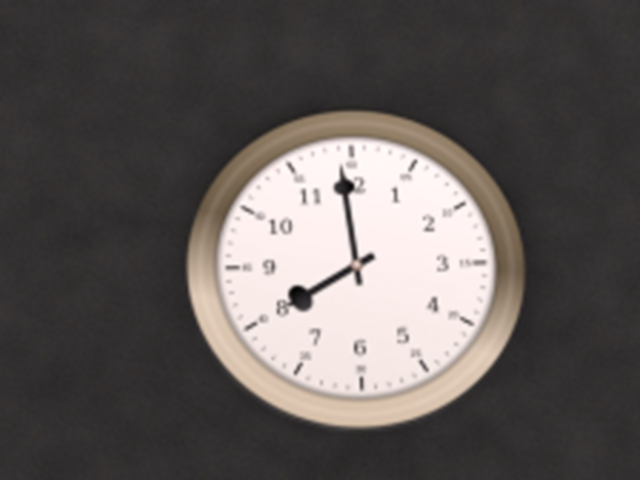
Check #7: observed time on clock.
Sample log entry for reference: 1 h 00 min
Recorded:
7 h 59 min
